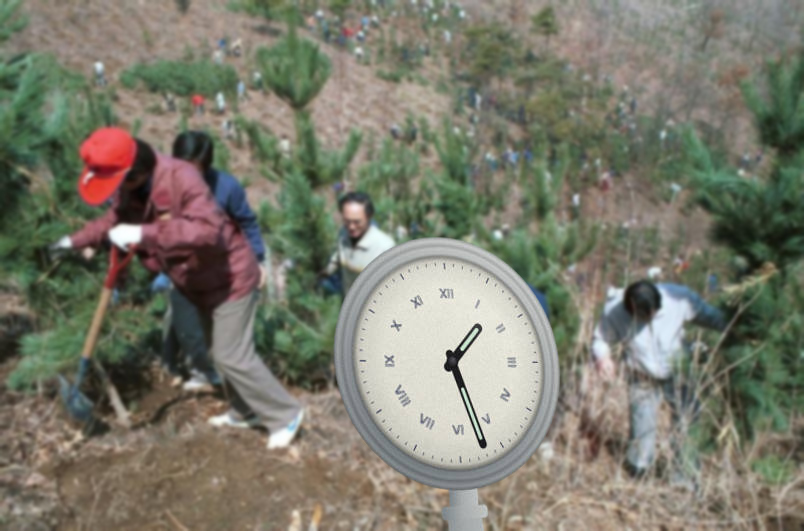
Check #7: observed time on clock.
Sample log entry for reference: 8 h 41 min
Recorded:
1 h 27 min
